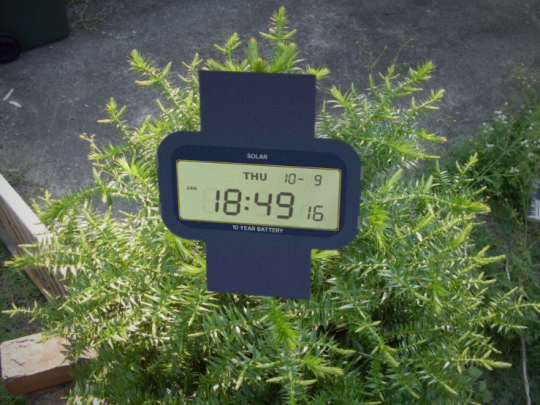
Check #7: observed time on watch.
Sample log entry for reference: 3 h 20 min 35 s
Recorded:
18 h 49 min 16 s
